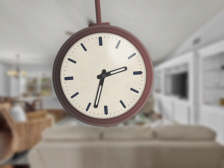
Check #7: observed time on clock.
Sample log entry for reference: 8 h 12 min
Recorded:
2 h 33 min
